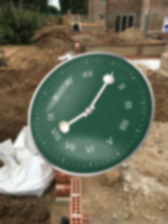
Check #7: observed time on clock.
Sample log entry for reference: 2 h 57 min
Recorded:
8 h 06 min
